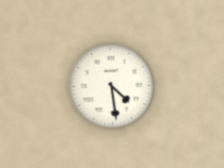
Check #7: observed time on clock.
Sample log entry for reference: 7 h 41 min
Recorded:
4 h 29 min
